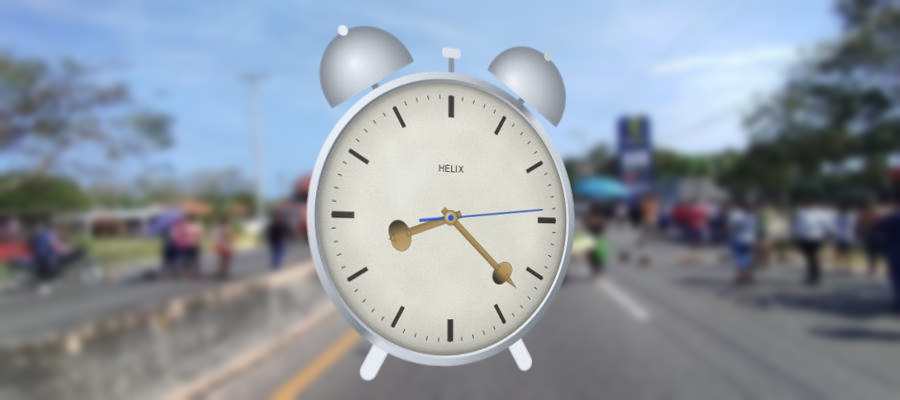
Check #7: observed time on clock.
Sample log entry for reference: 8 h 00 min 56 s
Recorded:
8 h 22 min 14 s
